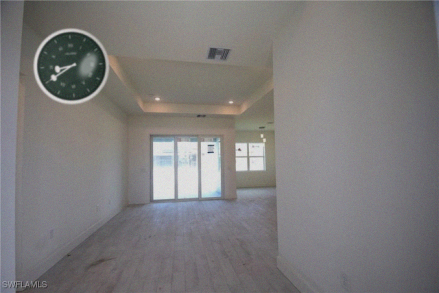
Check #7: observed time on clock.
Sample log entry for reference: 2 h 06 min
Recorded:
8 h 40 min
